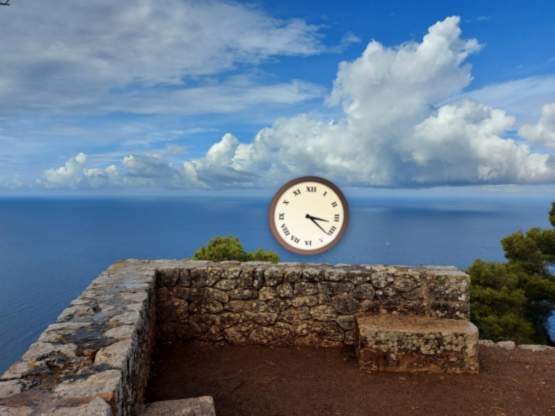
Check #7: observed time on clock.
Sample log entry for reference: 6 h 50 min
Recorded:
3 h 22 min
